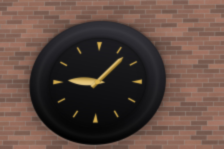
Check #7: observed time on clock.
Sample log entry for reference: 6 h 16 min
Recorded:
9 h 07 min
